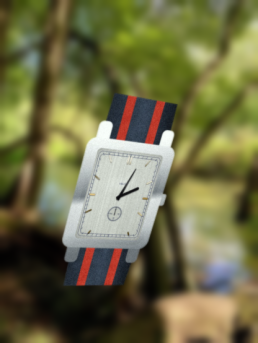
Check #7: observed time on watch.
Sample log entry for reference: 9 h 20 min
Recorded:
2 h 03 min
